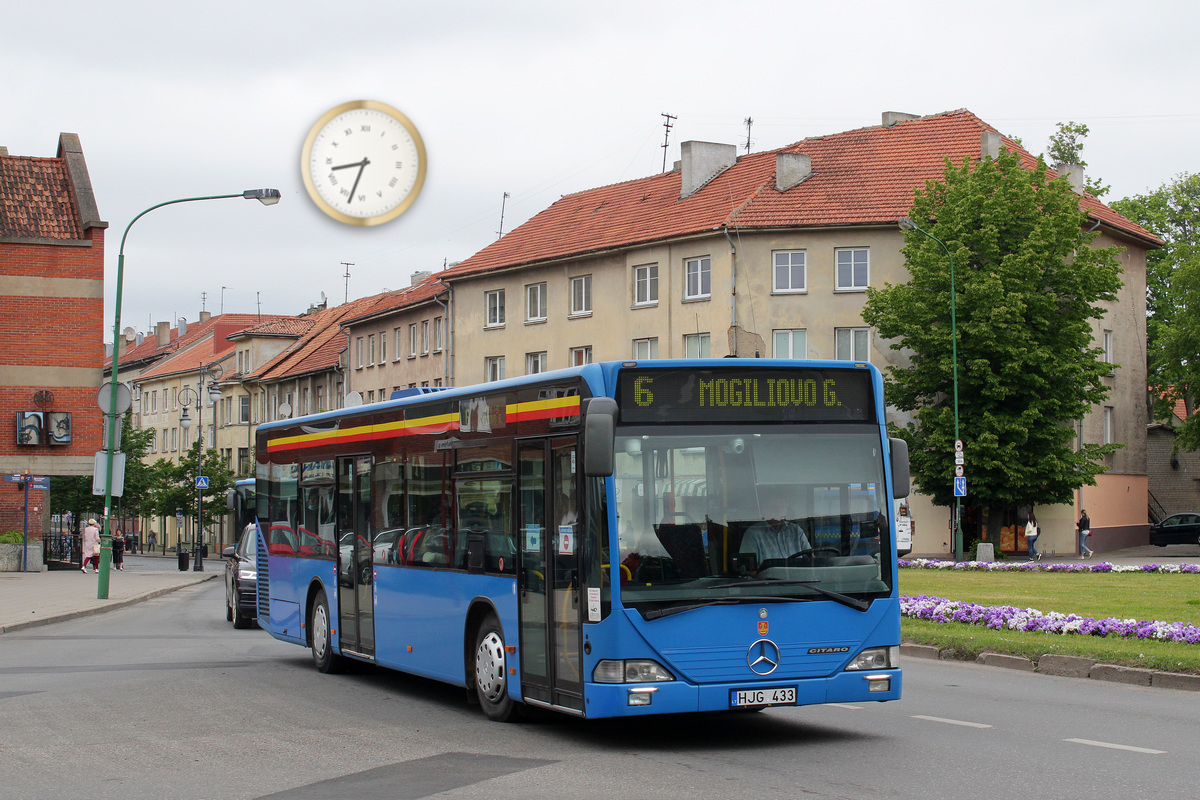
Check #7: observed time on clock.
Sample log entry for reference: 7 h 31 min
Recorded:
8 h 33 min
